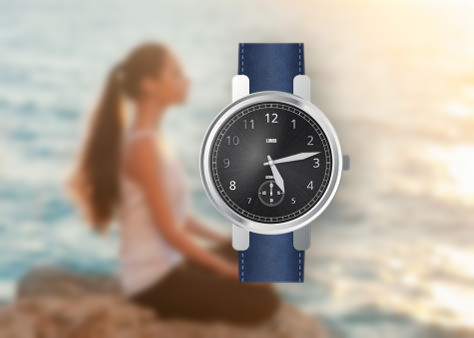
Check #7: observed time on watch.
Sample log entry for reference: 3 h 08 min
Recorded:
5 h 13 min
